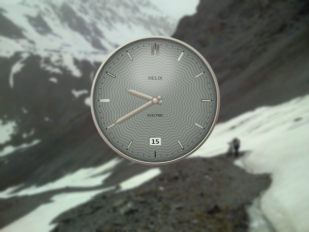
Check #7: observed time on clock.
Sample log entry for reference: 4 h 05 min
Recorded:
9 h 40 min
